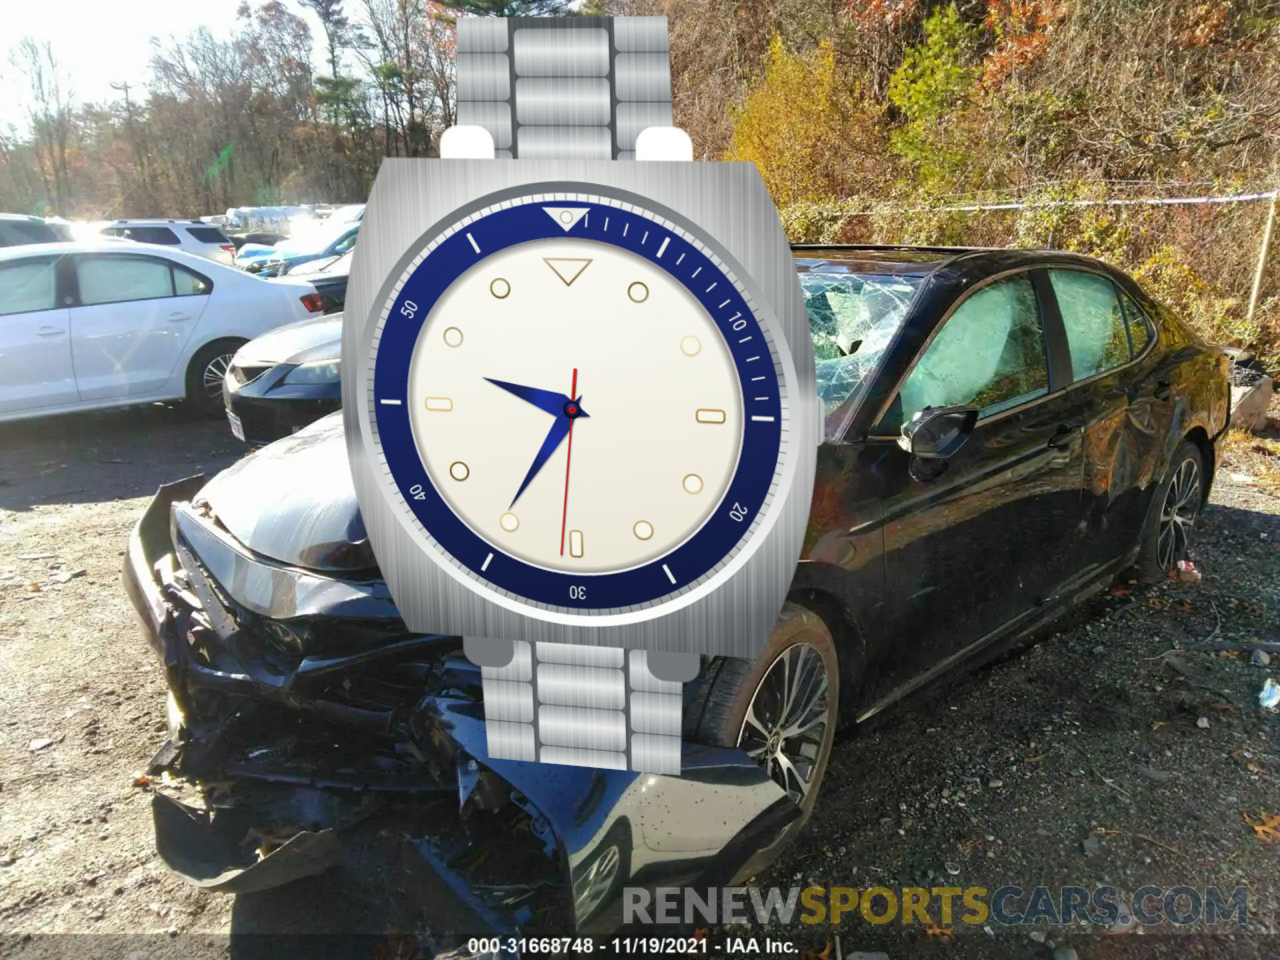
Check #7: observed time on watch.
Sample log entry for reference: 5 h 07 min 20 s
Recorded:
9 h 35 min 31 s
